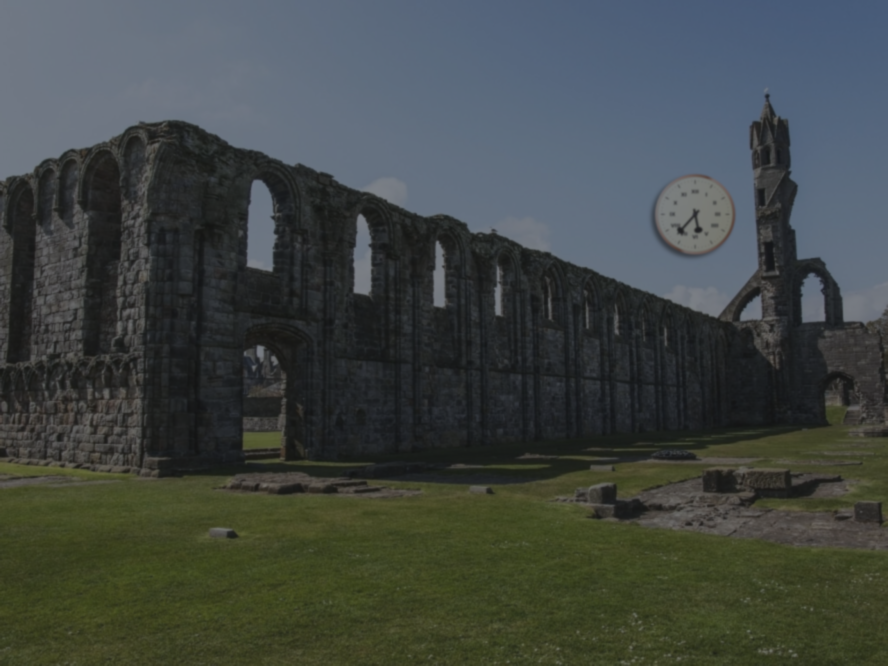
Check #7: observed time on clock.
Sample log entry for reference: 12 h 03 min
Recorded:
5 h 37 min
